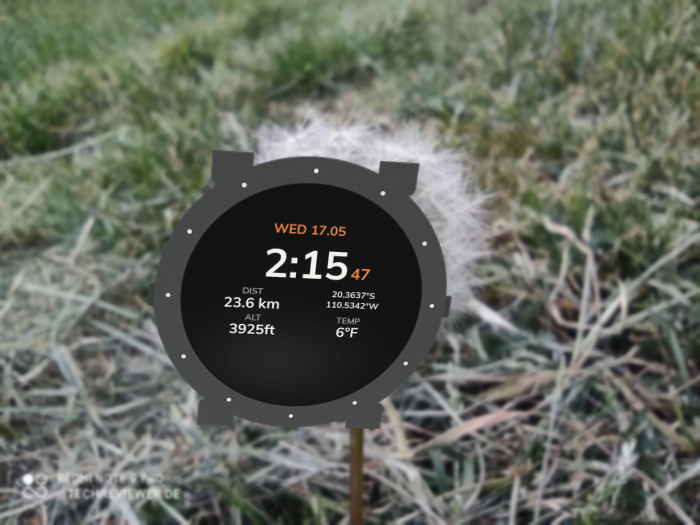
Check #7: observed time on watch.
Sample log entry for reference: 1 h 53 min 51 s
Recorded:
2 h 15 min 47 s
